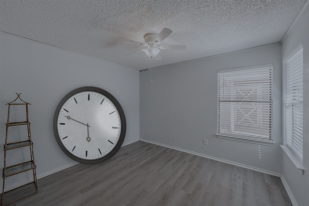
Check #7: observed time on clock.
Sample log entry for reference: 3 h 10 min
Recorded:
5 h 48 min
